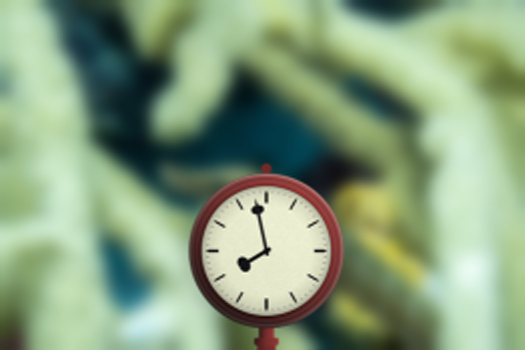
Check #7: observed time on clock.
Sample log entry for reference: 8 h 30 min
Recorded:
7 h 58 min
